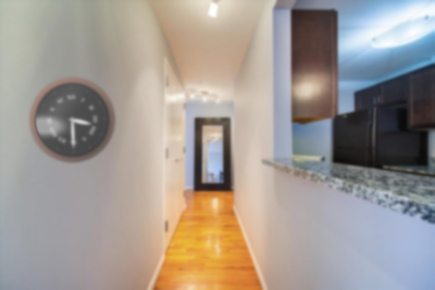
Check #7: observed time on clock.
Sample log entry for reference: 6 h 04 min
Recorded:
3 h 30 min
